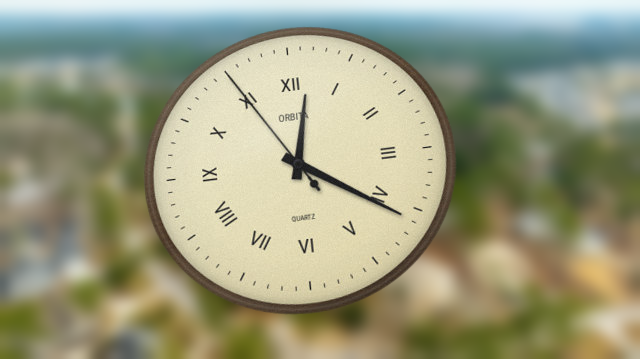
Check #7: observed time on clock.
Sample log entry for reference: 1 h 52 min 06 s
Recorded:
12 h 20 min 55 s
